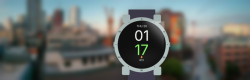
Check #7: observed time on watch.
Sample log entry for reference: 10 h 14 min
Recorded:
1 h 17 min
